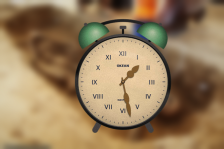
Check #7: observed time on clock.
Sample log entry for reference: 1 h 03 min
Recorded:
1 h 28 min
